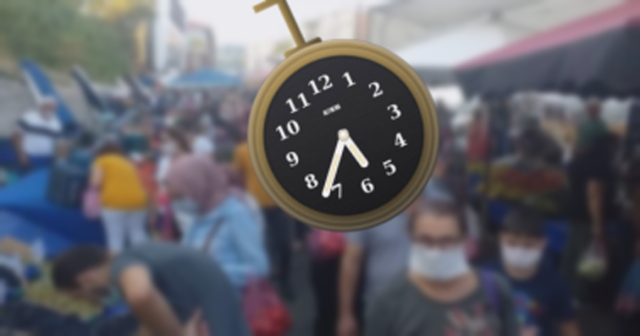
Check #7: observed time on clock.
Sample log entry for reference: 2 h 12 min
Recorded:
5 h 37 min
